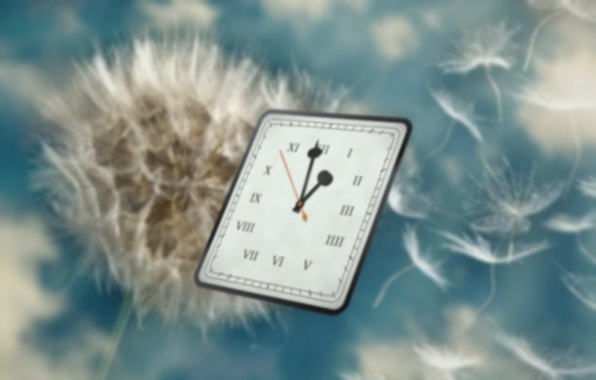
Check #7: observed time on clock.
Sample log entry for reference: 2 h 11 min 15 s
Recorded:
12 h 58 min 53 s
